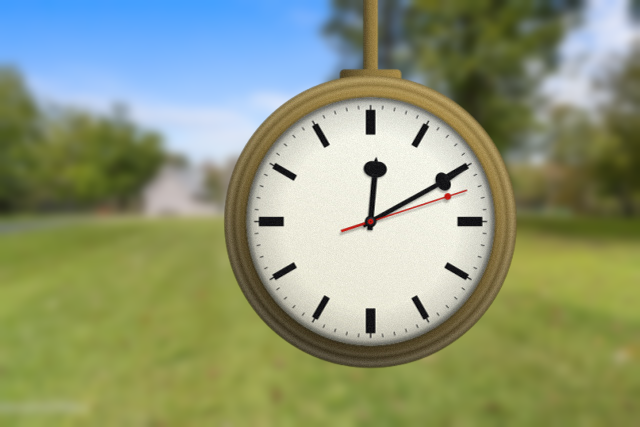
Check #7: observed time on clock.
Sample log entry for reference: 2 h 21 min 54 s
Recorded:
12 h 10 min 12 s
